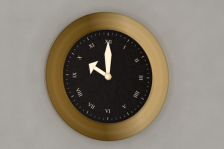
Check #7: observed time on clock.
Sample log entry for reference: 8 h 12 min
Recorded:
10 h 00 min
